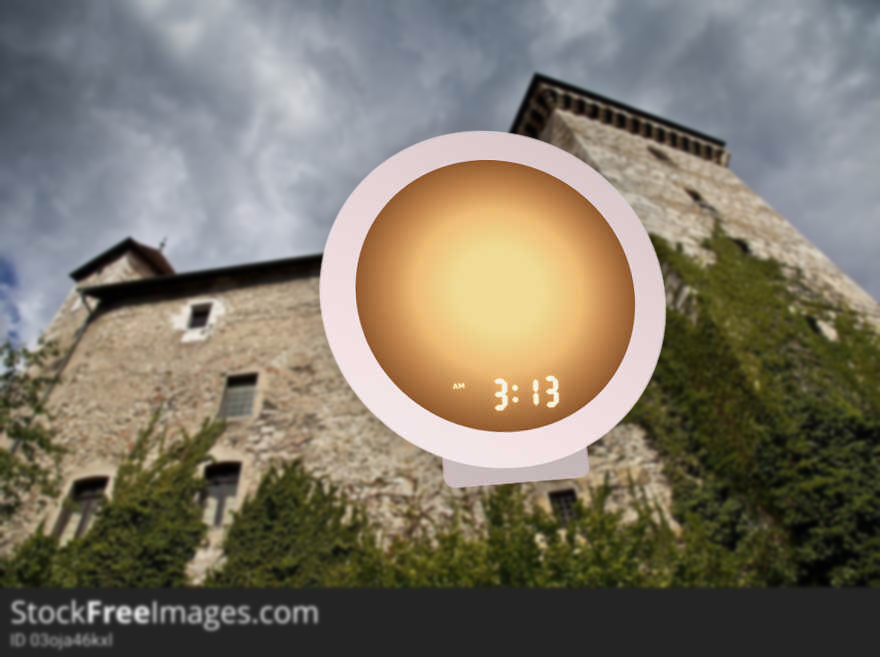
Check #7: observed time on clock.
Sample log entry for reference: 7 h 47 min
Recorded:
3 h 13 min
